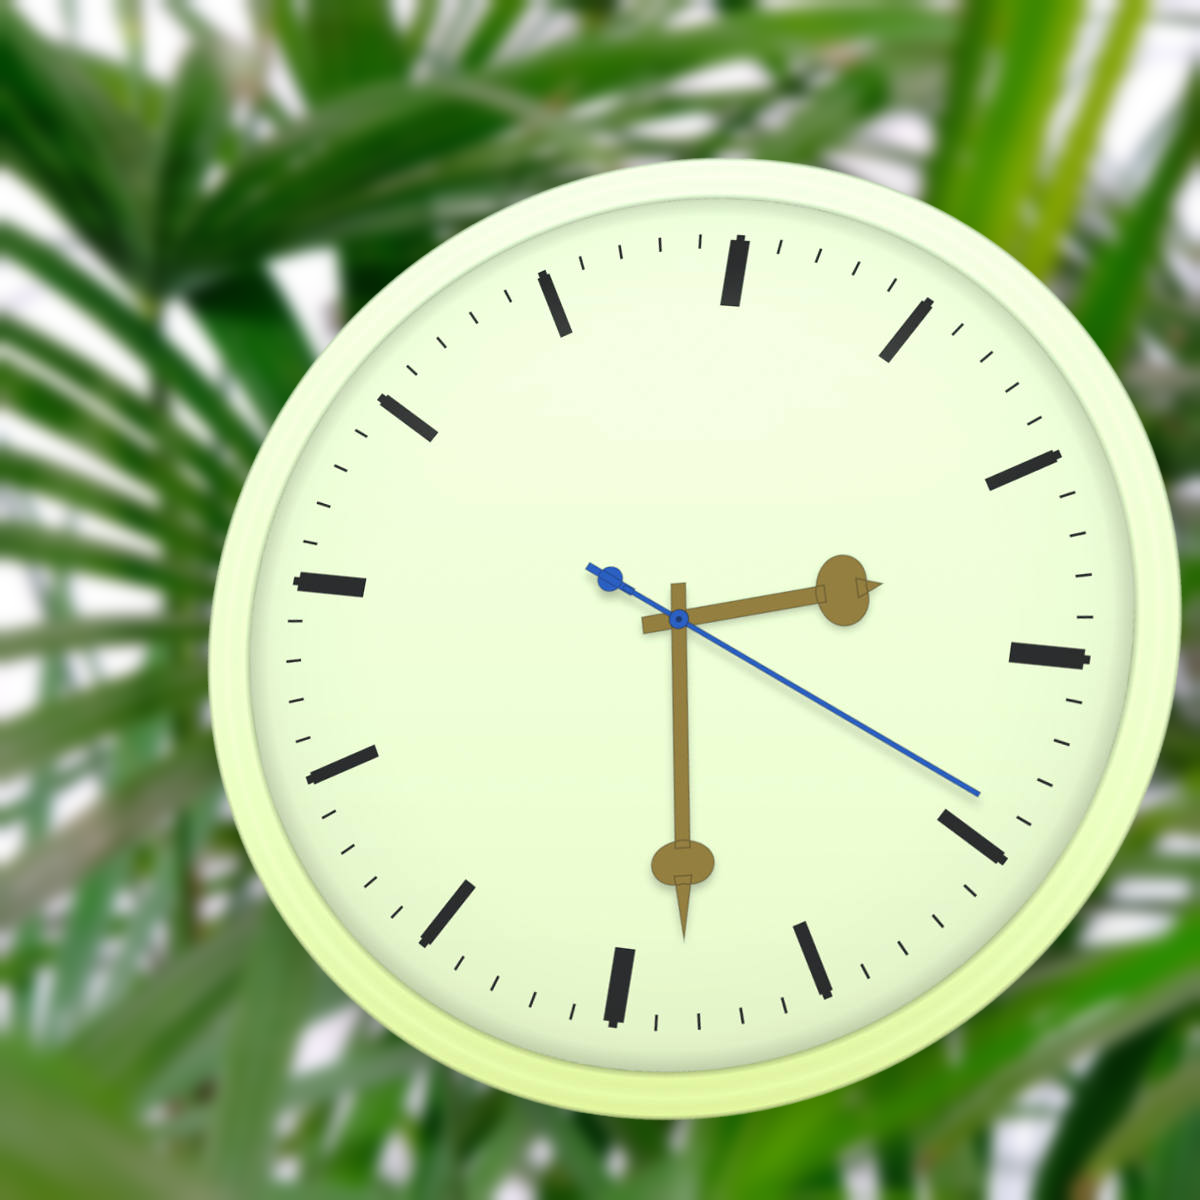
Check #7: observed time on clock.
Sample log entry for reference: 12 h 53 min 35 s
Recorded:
2 h 28 min 19 s
